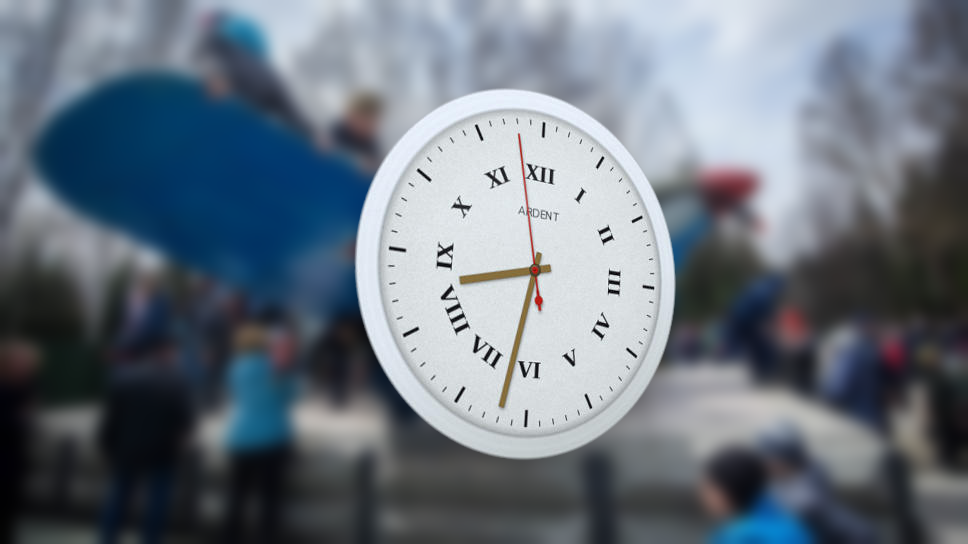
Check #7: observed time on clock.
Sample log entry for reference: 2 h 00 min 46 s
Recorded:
8 h 31 min 58 s
